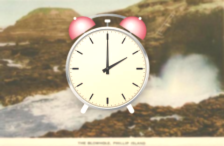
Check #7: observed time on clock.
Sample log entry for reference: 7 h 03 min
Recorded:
2 h 00 min
